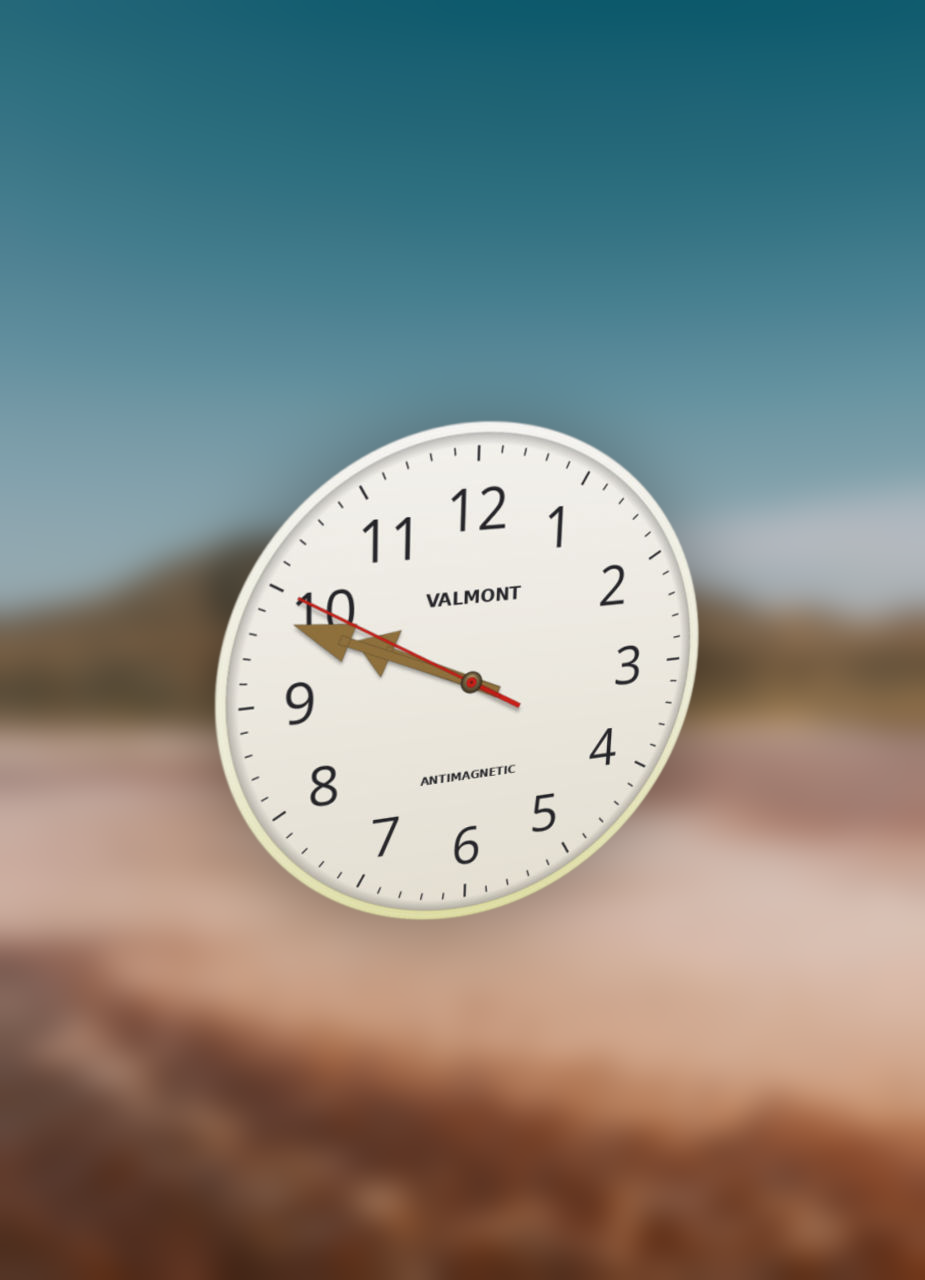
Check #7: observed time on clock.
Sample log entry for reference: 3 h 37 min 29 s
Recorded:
9 h 48 min 50 s
